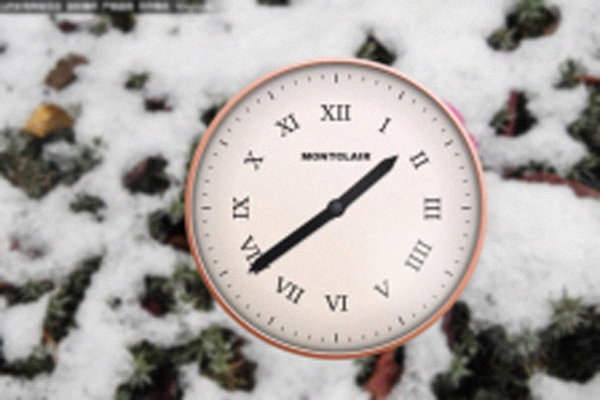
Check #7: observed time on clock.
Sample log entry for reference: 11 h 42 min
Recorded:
1 h 39 min
